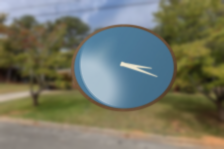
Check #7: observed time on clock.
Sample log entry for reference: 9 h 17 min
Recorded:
3 h 19 min
